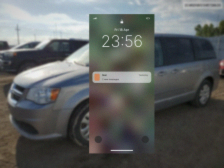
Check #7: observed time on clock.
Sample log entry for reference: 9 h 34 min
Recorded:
23 h 56 min
